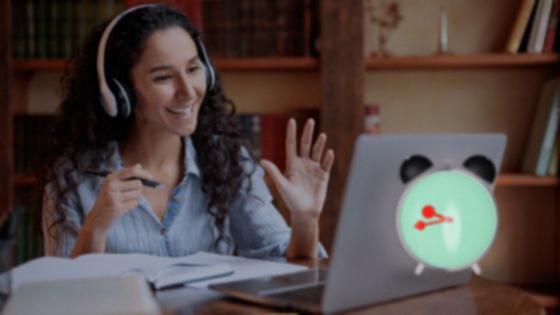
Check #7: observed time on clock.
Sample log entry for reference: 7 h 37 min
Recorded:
9 h 43 min
